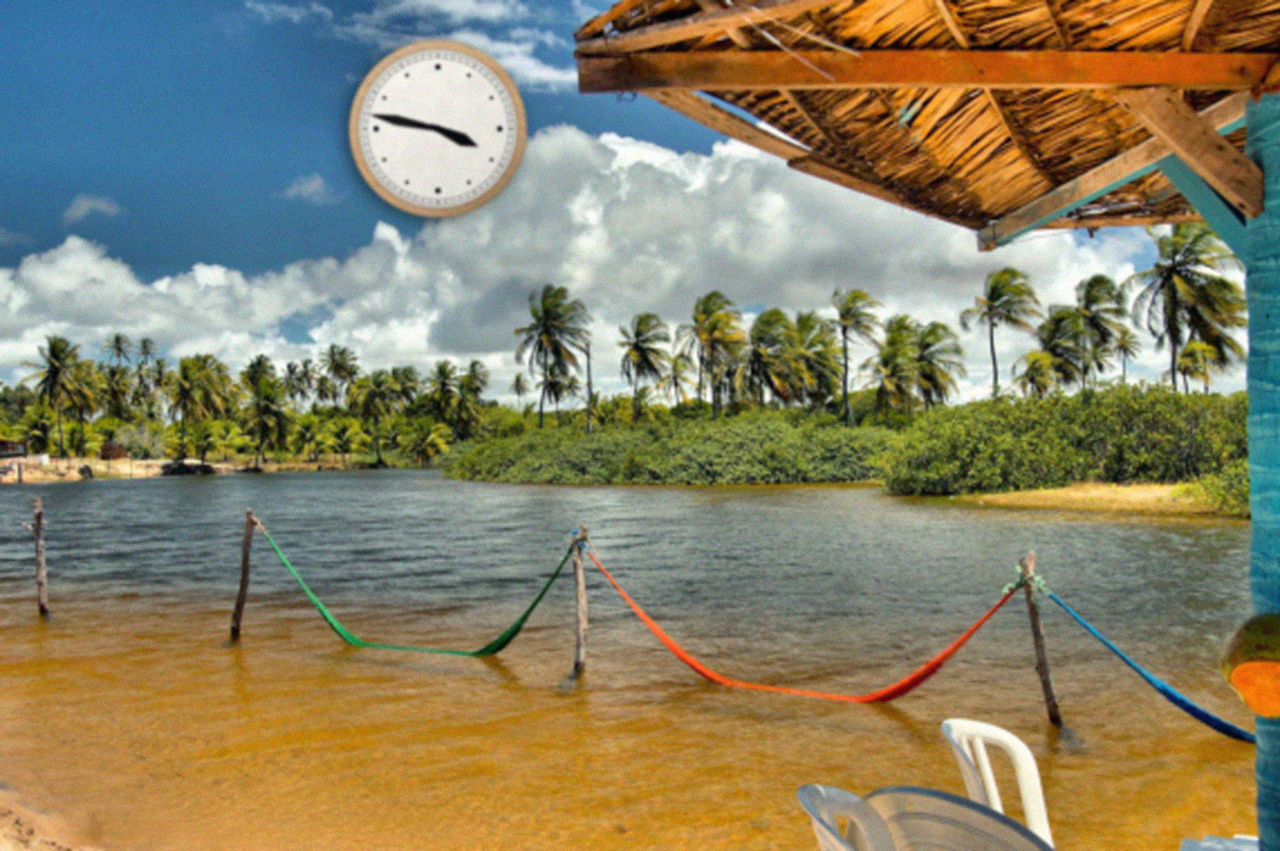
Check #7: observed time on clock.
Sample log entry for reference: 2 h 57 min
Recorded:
3 h 47 min
